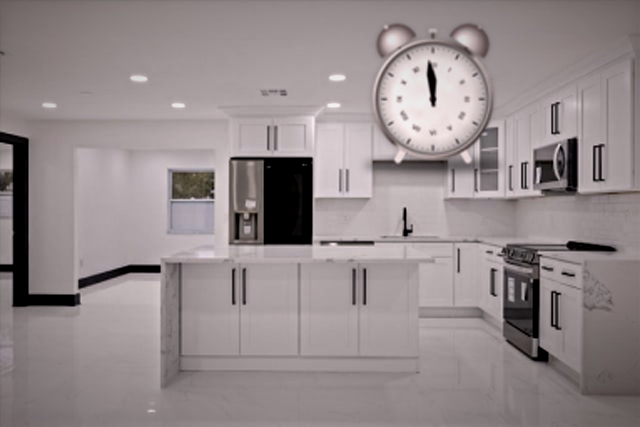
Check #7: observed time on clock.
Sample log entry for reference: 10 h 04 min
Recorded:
11 h 59 min
